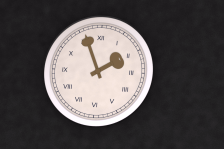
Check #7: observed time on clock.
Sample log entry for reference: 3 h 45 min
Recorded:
1 h 56 min
